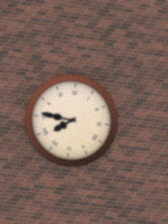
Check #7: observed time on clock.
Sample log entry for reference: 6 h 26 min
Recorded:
7 h 46 min
